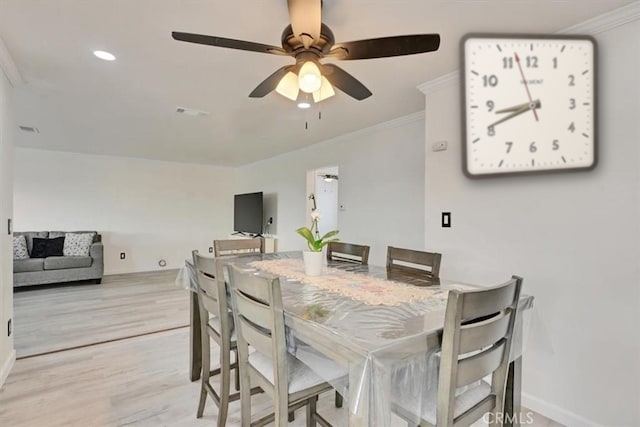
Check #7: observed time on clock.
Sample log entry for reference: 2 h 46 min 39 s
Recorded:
8 h 40 min 57 s
